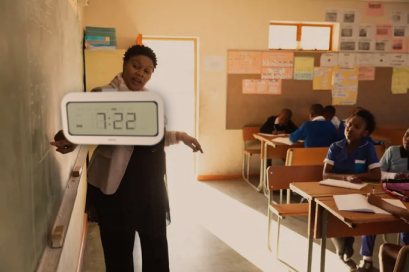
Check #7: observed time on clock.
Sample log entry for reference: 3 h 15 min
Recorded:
7 h 22 min
